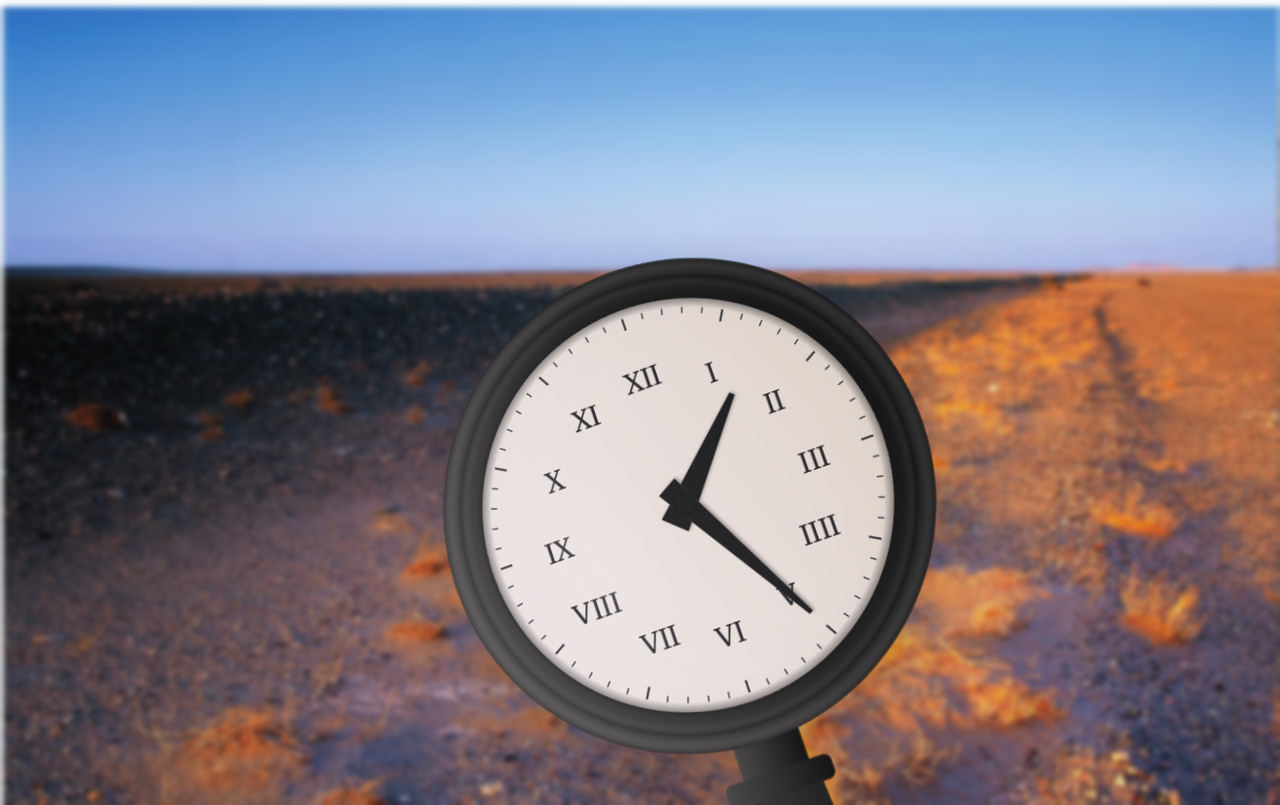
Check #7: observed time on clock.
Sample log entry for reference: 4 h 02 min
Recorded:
1 h 25 min
